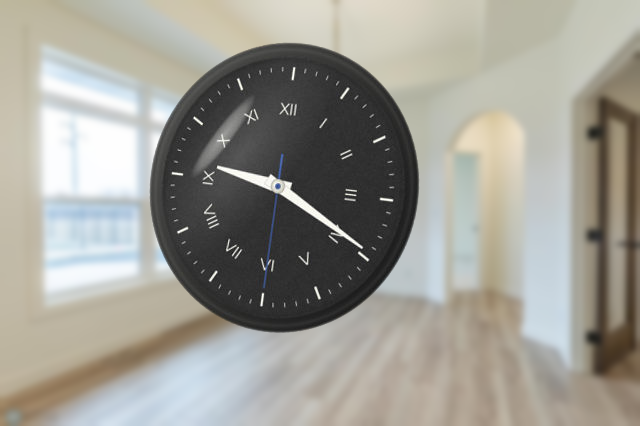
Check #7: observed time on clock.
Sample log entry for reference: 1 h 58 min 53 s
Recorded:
9 h 19 min 30 s
